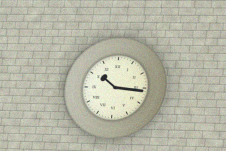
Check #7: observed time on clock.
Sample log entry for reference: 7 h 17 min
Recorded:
10 h 16 min
